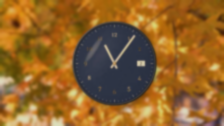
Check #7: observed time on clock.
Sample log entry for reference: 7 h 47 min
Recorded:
11 h 06 min
